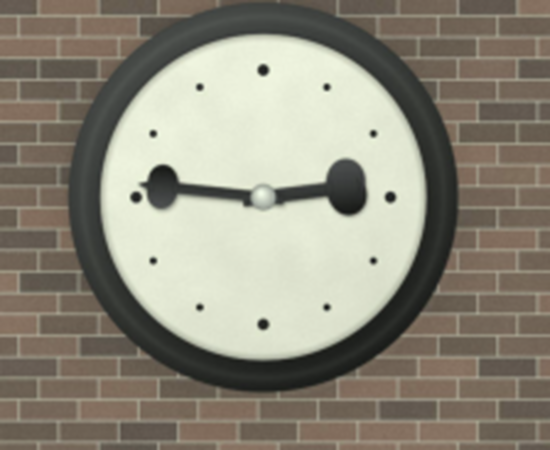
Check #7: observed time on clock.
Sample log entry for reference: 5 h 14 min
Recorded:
2 h 46 min
